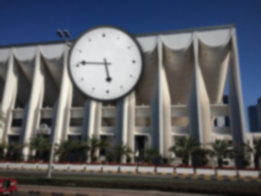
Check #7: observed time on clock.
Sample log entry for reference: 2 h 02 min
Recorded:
5 h 46 min
